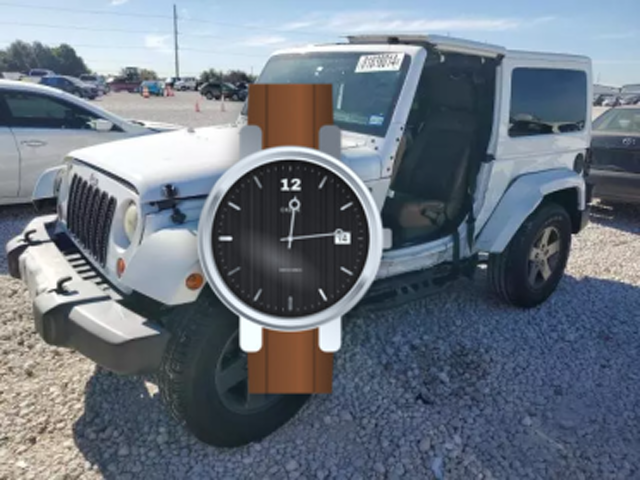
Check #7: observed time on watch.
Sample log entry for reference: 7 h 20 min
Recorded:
12 h 14 min
